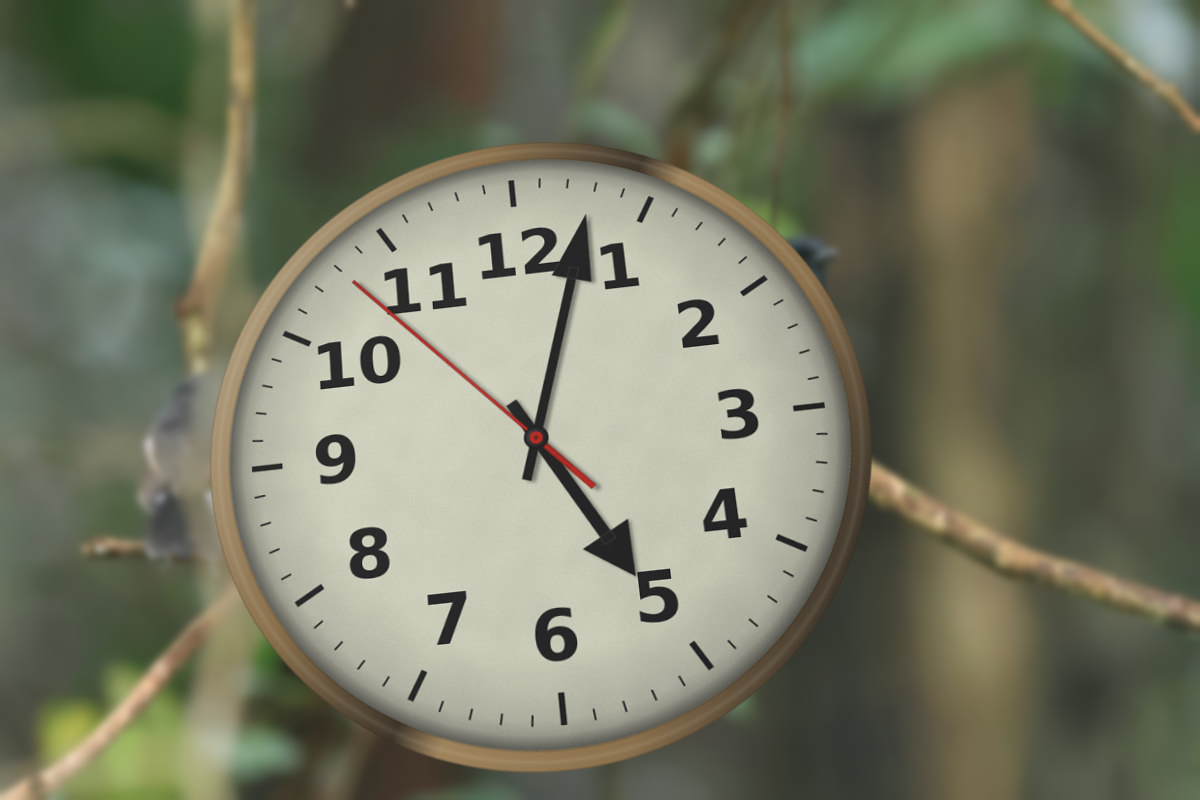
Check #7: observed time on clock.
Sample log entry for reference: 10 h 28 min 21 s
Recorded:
5 h 02 min 53 s
